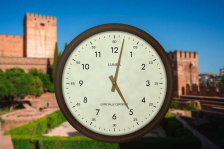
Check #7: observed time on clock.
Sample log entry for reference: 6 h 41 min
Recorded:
5 h 02 min
